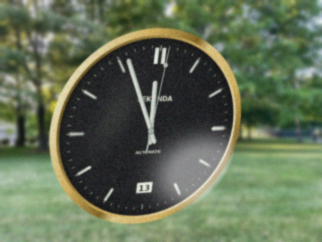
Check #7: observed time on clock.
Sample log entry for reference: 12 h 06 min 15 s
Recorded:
11 h 56 min 01 s
